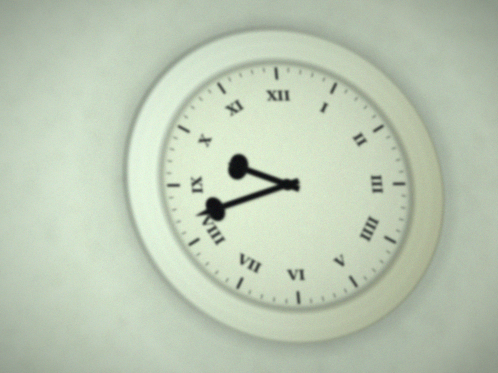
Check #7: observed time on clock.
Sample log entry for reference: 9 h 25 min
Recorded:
9 h 42 min
